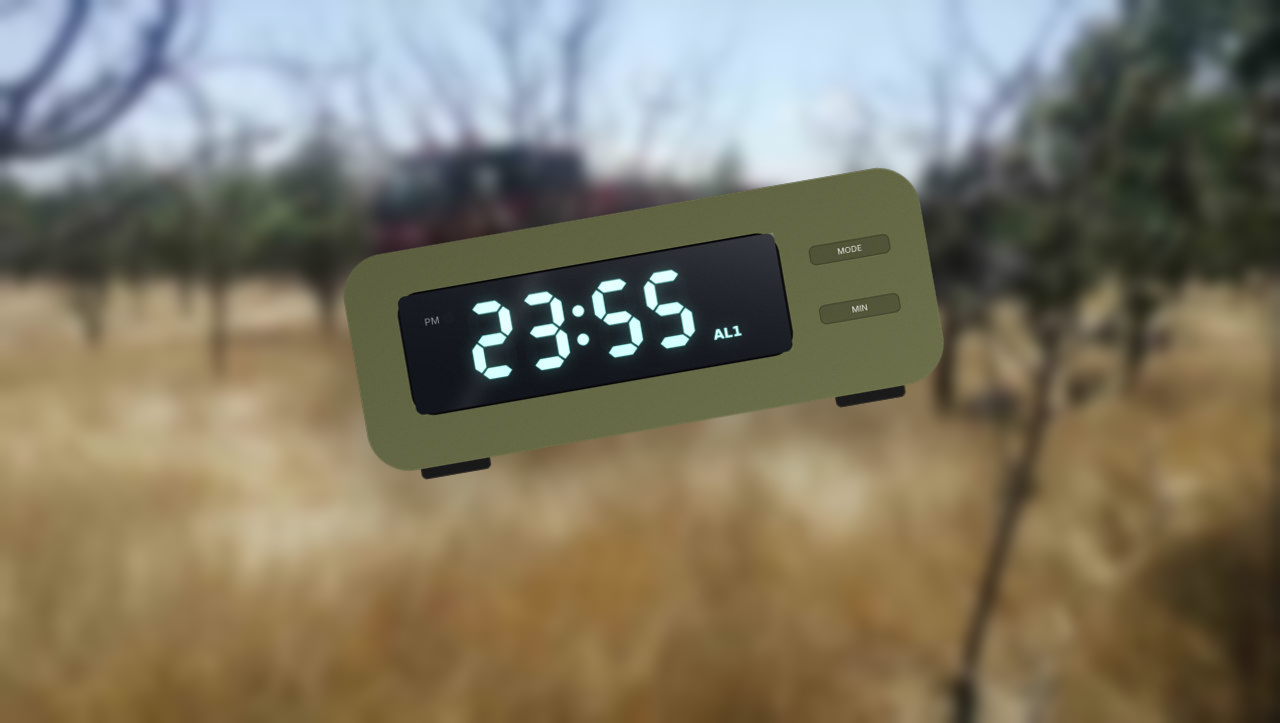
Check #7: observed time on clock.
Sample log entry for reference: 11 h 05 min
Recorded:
23 h 55 min
